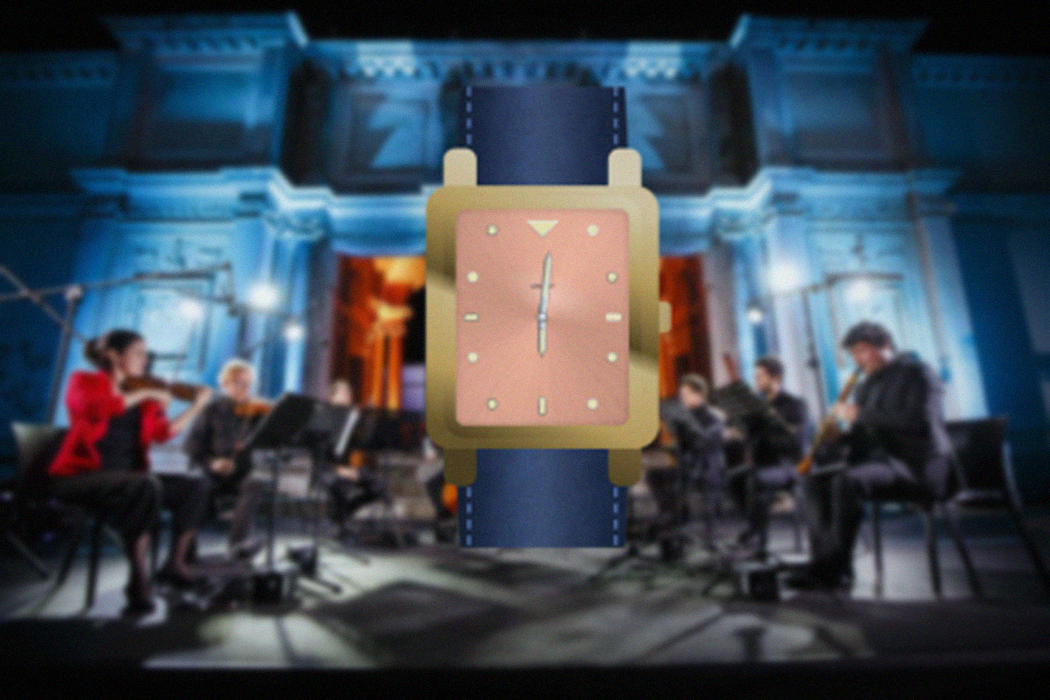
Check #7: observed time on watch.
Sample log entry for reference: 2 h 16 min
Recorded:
6 h 01 min
